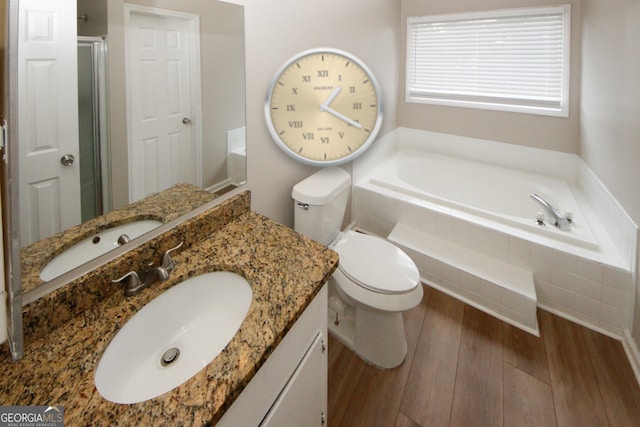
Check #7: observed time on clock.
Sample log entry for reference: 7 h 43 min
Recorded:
1 h 20 min
